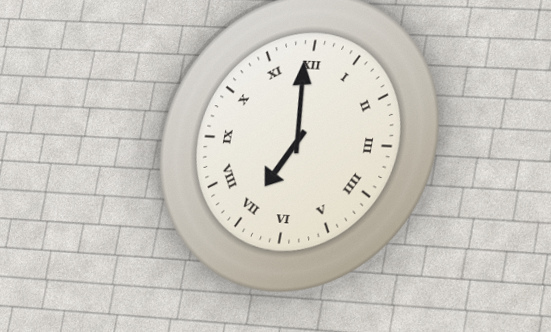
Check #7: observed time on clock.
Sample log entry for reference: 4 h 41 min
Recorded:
6 h 59 min
